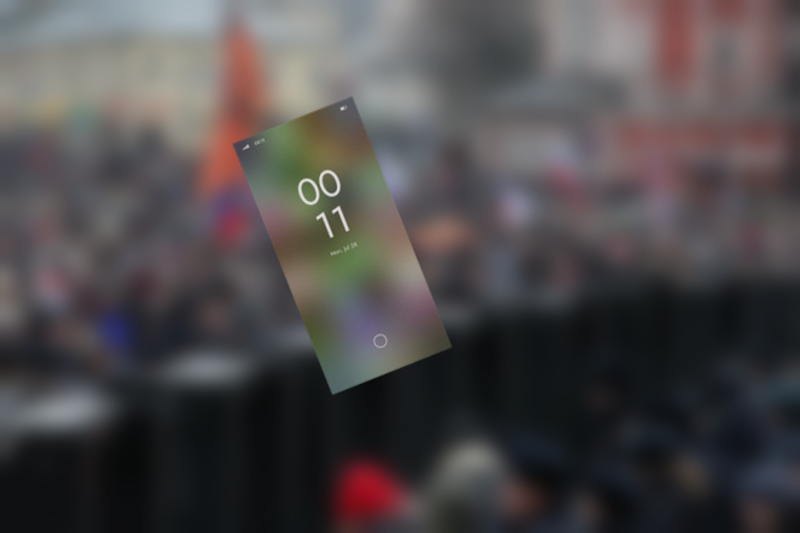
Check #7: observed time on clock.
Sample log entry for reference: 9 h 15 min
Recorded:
0 h 11 min
